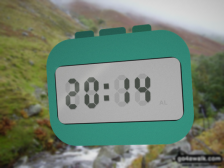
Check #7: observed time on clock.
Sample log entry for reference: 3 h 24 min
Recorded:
20 h 14 min
